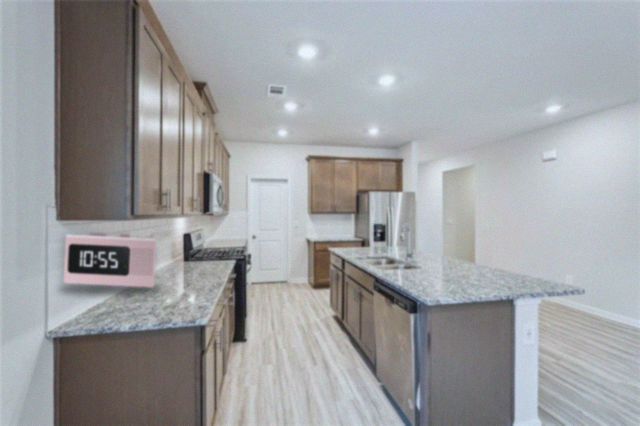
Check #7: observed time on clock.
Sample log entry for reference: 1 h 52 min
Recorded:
10 h 55 min
